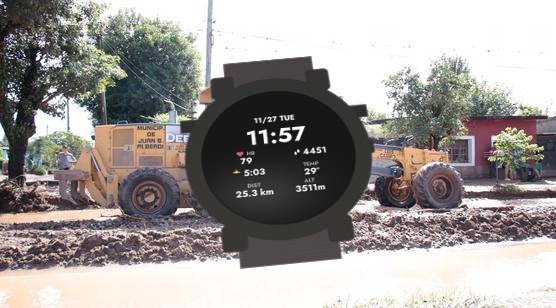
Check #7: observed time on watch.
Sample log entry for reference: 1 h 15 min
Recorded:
11 h 57 min
